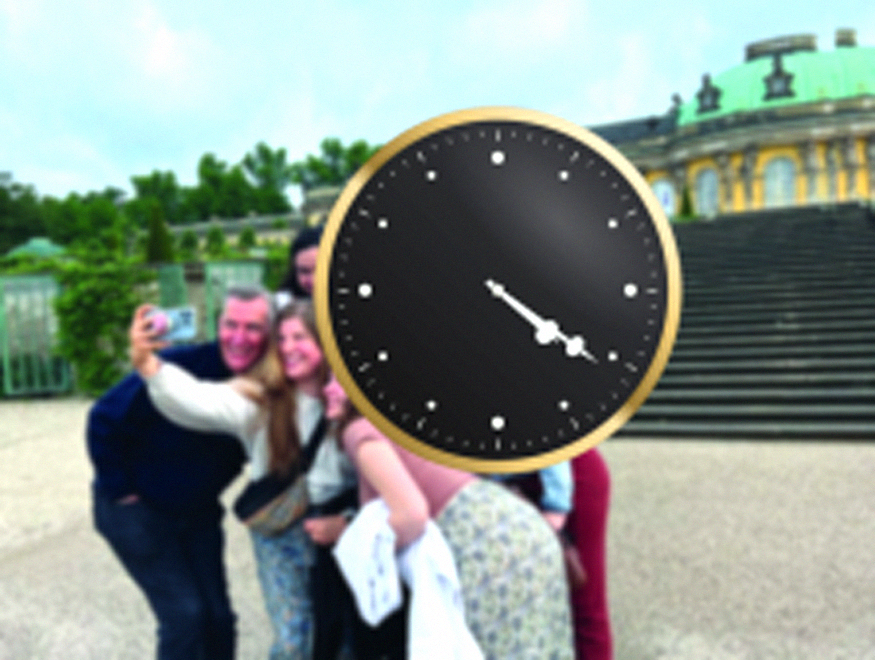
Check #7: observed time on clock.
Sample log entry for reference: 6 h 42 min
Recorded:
4 h 21 min
